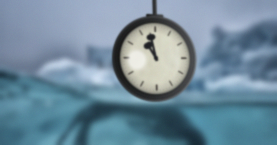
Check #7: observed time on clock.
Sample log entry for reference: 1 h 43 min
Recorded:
10 h 58 min
